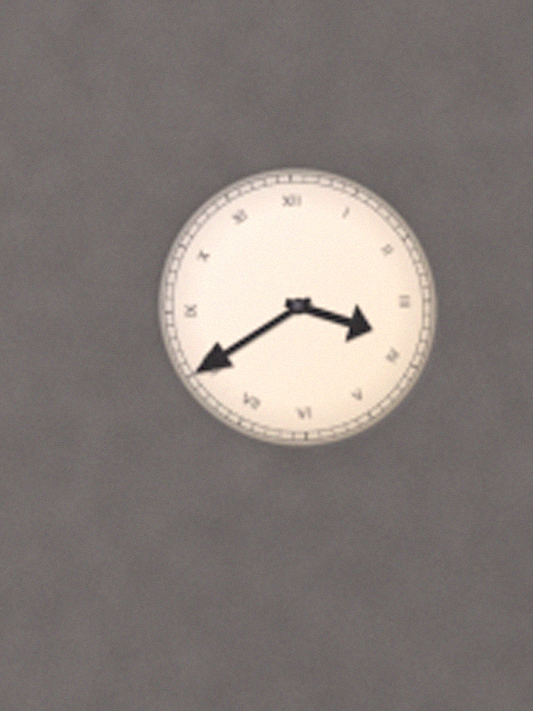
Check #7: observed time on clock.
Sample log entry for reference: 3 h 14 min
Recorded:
3 h 40 min
